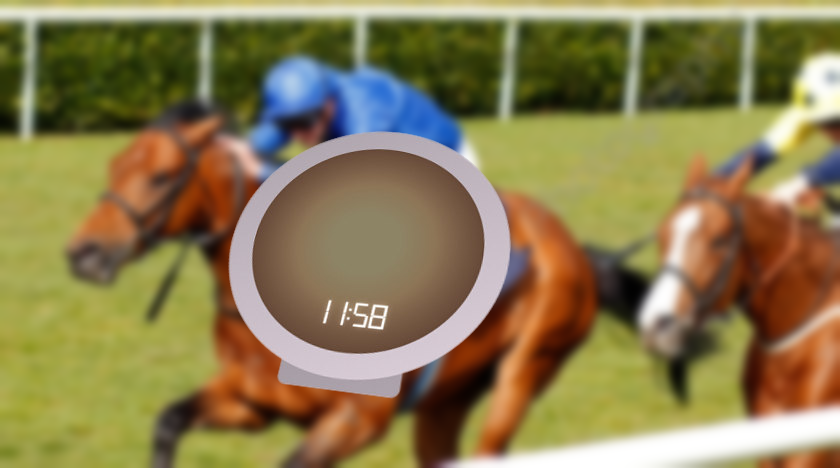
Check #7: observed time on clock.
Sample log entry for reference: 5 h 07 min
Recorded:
11 h 58 min
